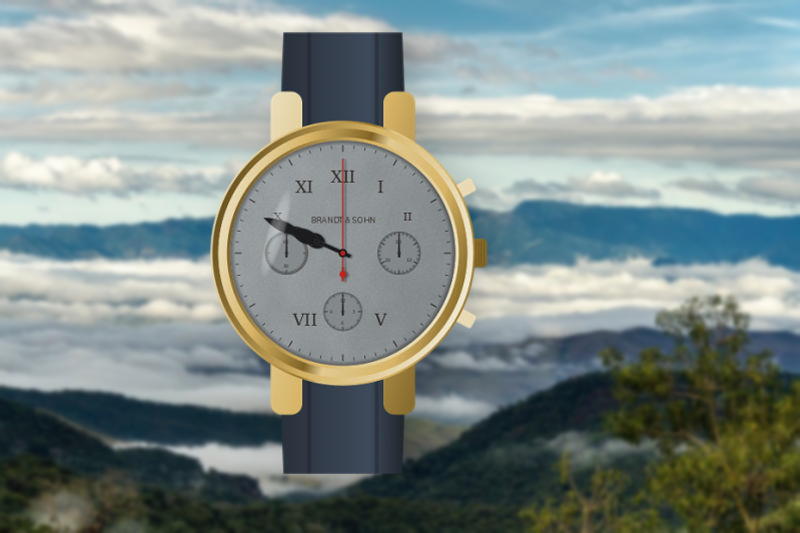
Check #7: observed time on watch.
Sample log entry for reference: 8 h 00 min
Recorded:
9 h 49 min
